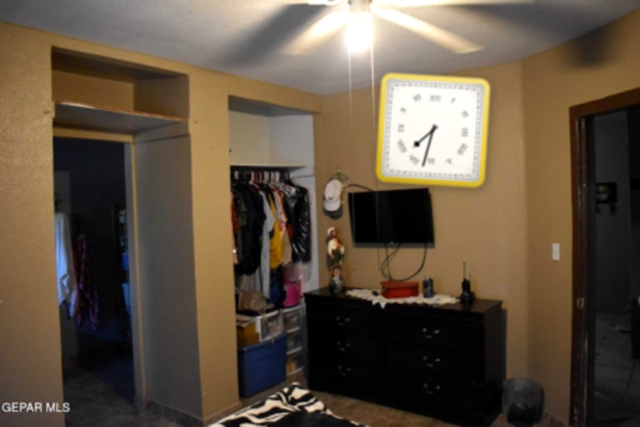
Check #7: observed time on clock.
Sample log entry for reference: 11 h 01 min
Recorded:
7 h 32 min
